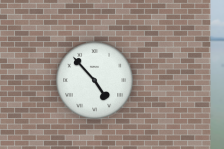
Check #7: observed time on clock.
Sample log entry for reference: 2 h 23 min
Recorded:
4 h 53 min
